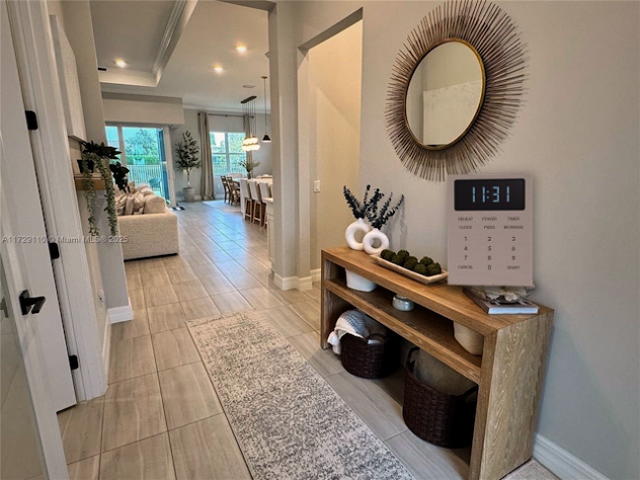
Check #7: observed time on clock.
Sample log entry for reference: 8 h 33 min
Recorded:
11 h 31 min
